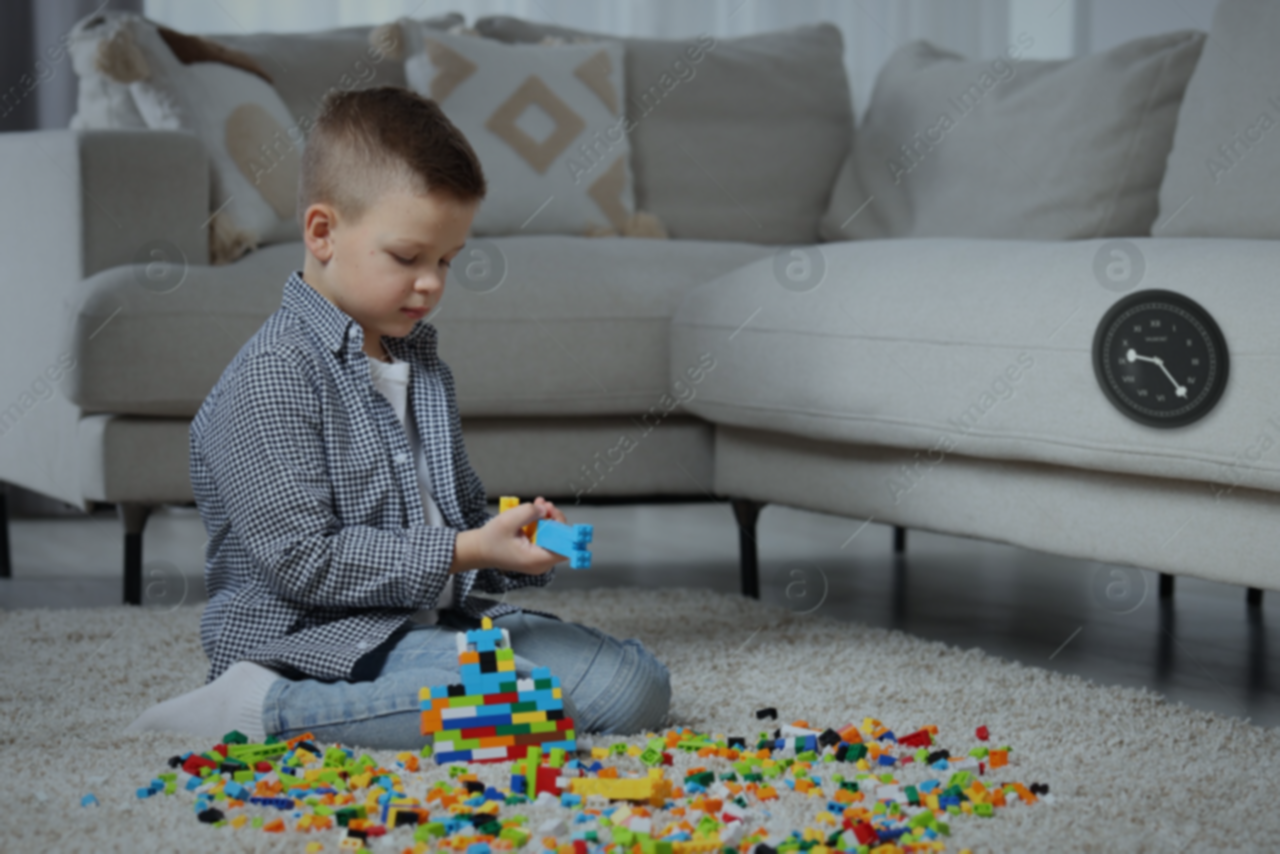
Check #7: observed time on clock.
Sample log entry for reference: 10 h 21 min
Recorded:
9 h 24 min
